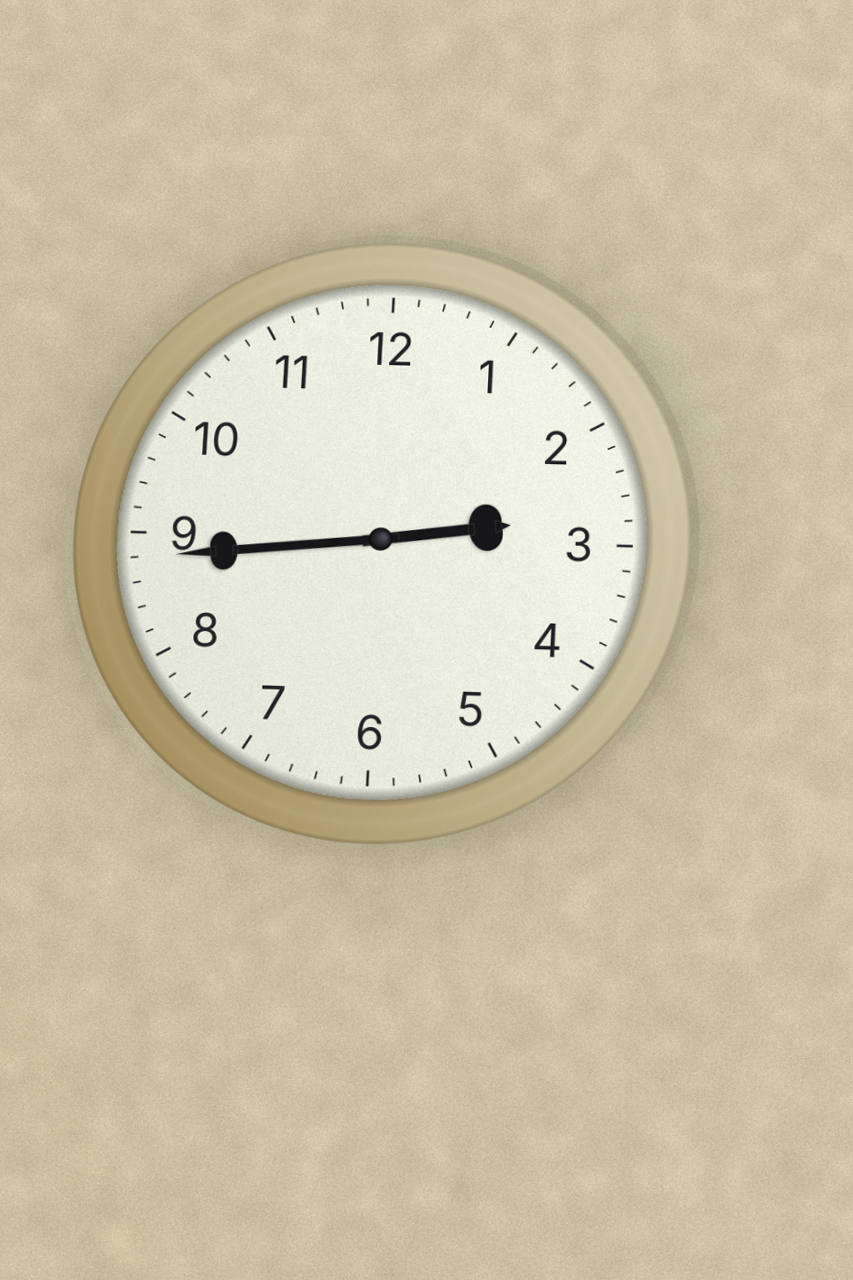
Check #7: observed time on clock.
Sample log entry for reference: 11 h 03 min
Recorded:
2 h 44 min
